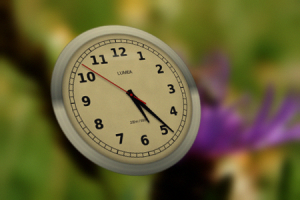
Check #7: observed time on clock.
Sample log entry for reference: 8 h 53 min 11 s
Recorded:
5 h 23 min 52 s
